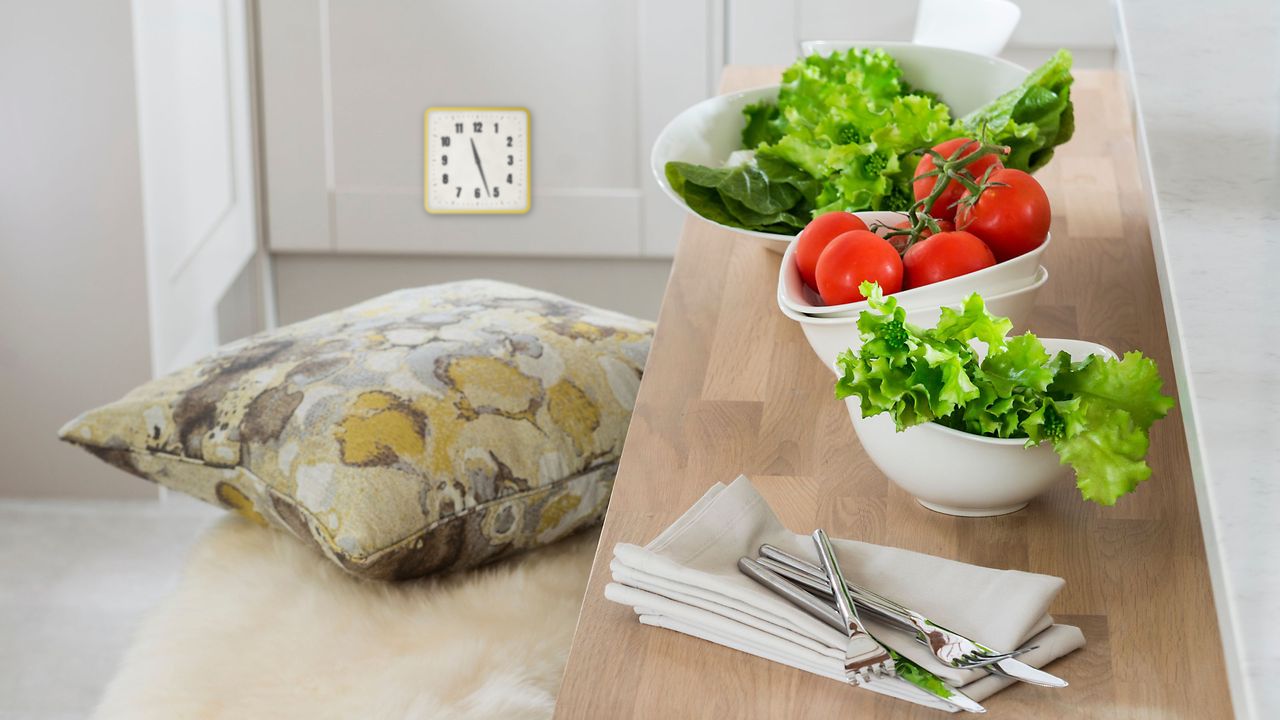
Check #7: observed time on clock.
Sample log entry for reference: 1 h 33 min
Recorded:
11 h 27 min
